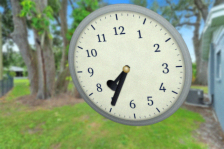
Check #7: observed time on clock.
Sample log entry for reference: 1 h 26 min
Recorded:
7 h 35 min
